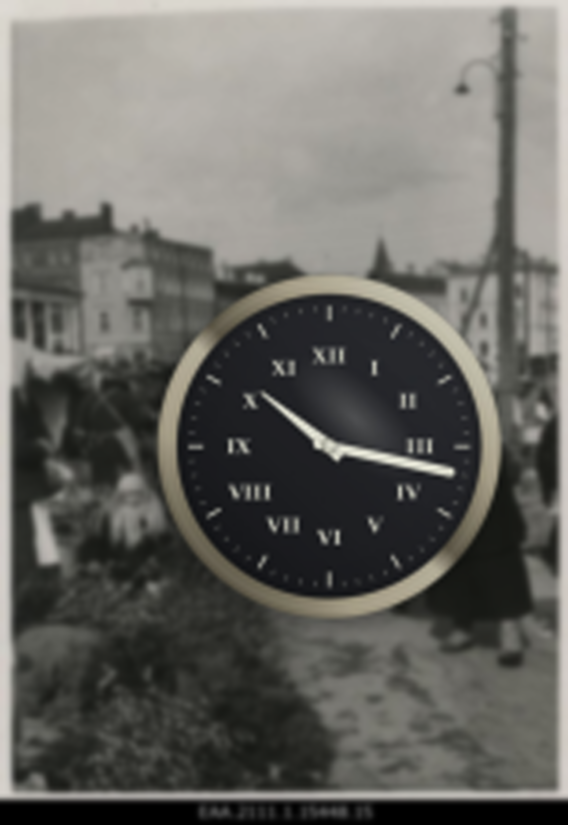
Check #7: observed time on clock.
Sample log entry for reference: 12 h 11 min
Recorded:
10 h 17 min
